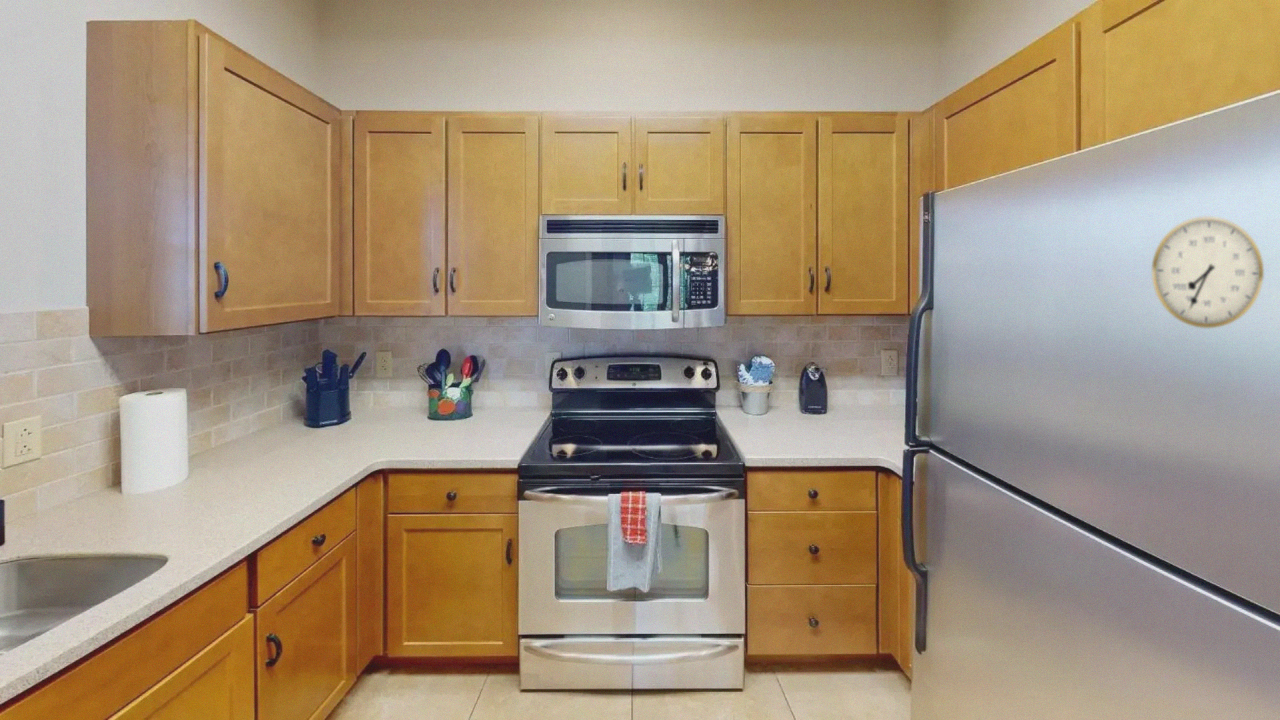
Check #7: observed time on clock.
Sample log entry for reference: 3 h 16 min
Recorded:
7 h 34 min
